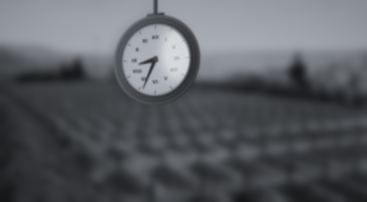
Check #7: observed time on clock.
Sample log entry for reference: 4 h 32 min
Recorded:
8 h 34 min
